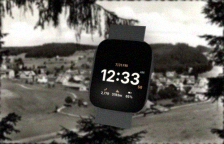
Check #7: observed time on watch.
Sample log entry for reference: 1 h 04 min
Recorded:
12 h 33 min
